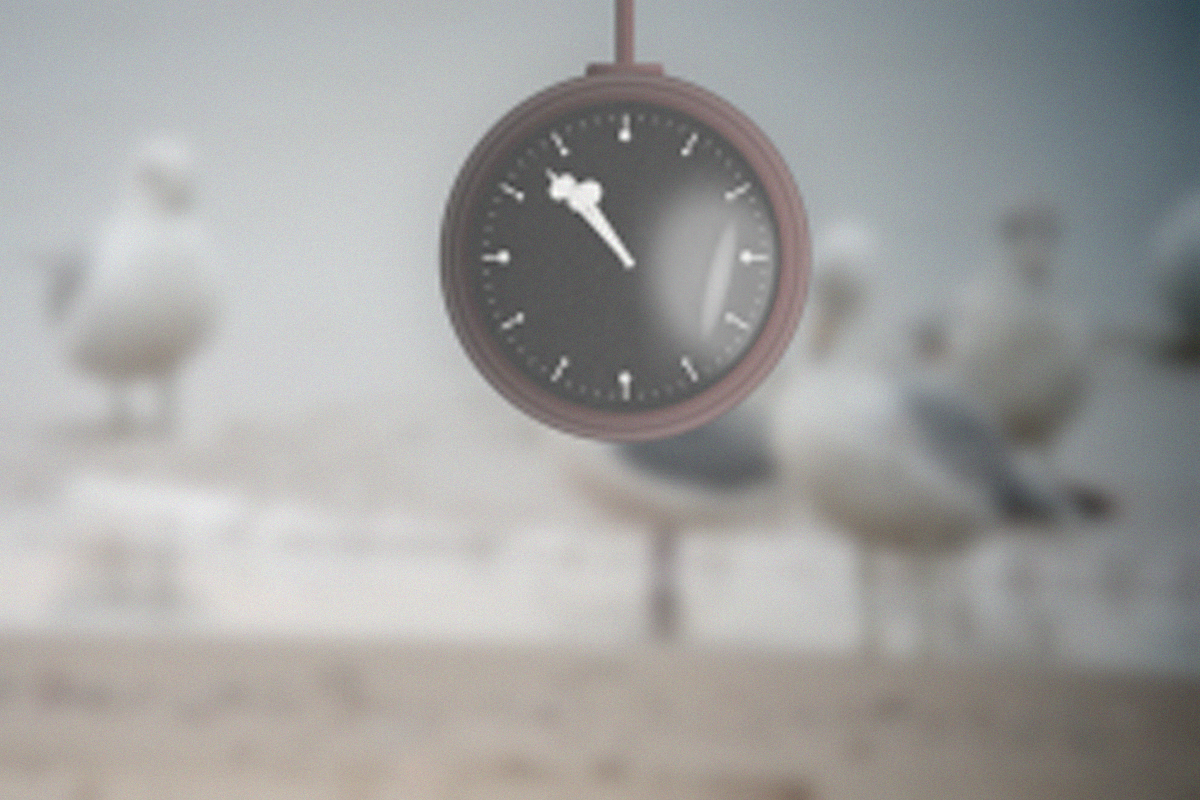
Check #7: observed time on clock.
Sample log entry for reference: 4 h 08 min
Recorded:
10 h 53 min
